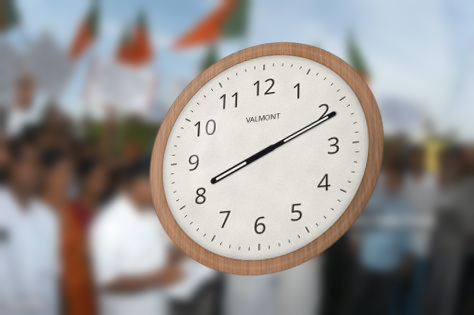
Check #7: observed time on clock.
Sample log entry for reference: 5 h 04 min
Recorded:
8 h 11 min
